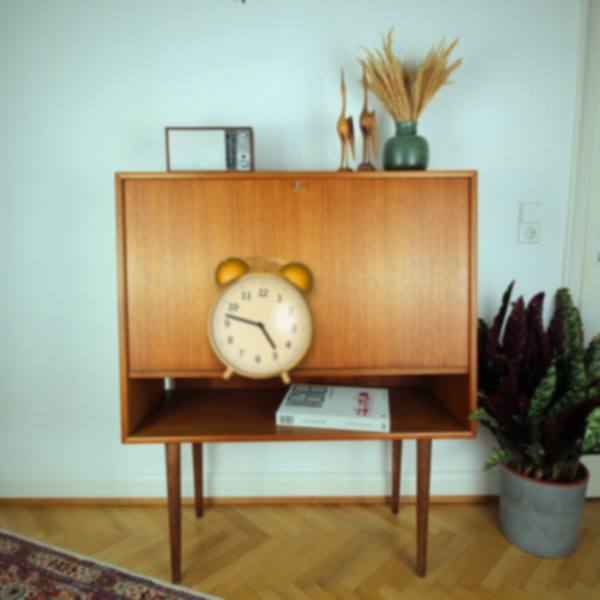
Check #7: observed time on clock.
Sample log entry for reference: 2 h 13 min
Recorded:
4 h 47 min
